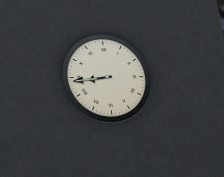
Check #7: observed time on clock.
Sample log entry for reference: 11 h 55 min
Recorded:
8 h 44 min
